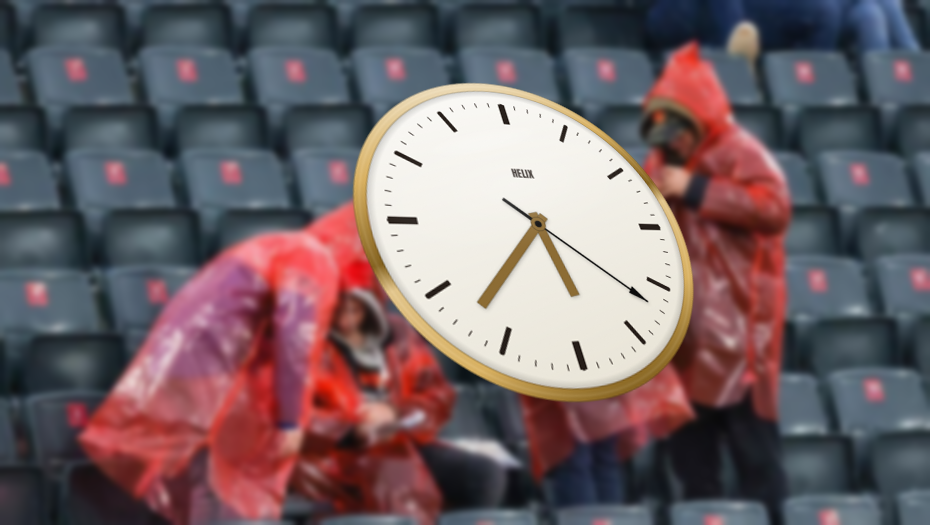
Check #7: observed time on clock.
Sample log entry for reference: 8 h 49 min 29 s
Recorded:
5 h 37 min 22 s
